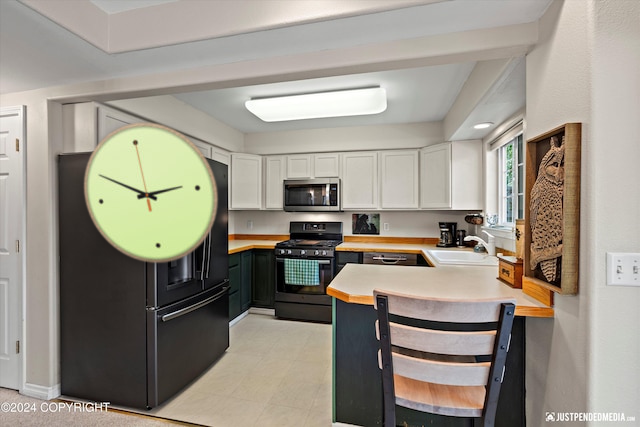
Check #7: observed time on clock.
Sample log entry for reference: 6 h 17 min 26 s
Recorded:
2 h 50 min 00 s
